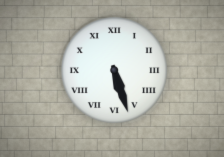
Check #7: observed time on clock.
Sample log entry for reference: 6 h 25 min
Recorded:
5 h 27 min
